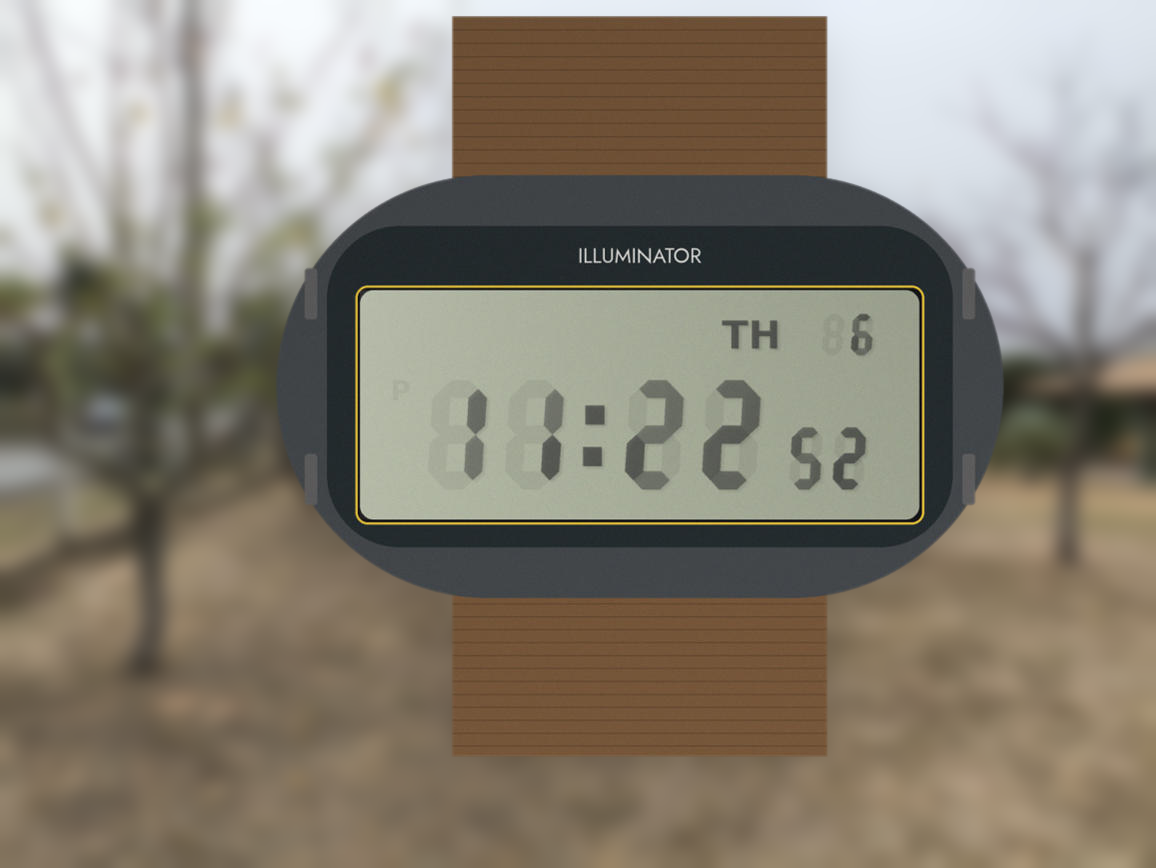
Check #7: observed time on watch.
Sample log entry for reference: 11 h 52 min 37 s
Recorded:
11 h 22 min 52 s
